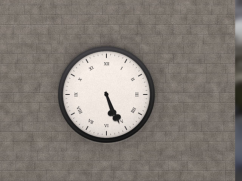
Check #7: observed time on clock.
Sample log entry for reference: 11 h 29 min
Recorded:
5 h 26 min
